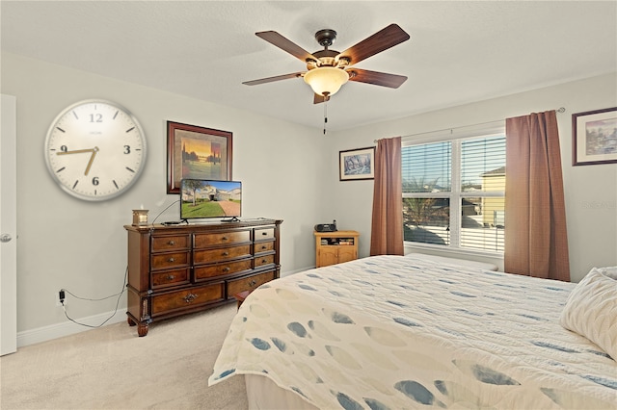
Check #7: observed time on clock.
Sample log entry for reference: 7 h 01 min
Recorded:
6 h 44 min
